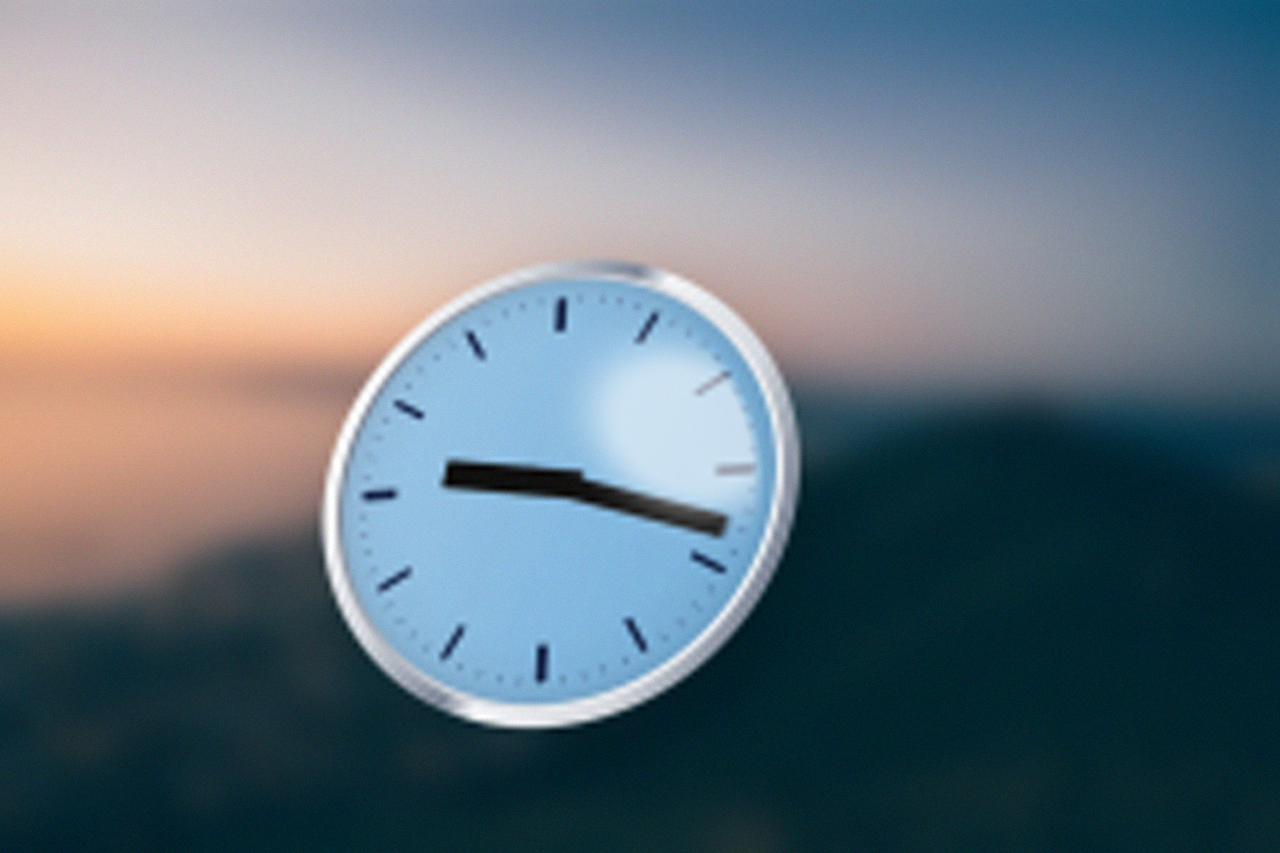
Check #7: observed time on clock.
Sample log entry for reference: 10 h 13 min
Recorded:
9 h 18 min
